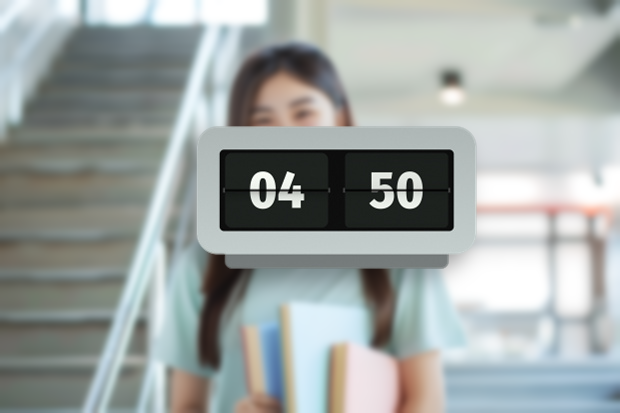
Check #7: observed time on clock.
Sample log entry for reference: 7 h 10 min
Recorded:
4 h 50 min
